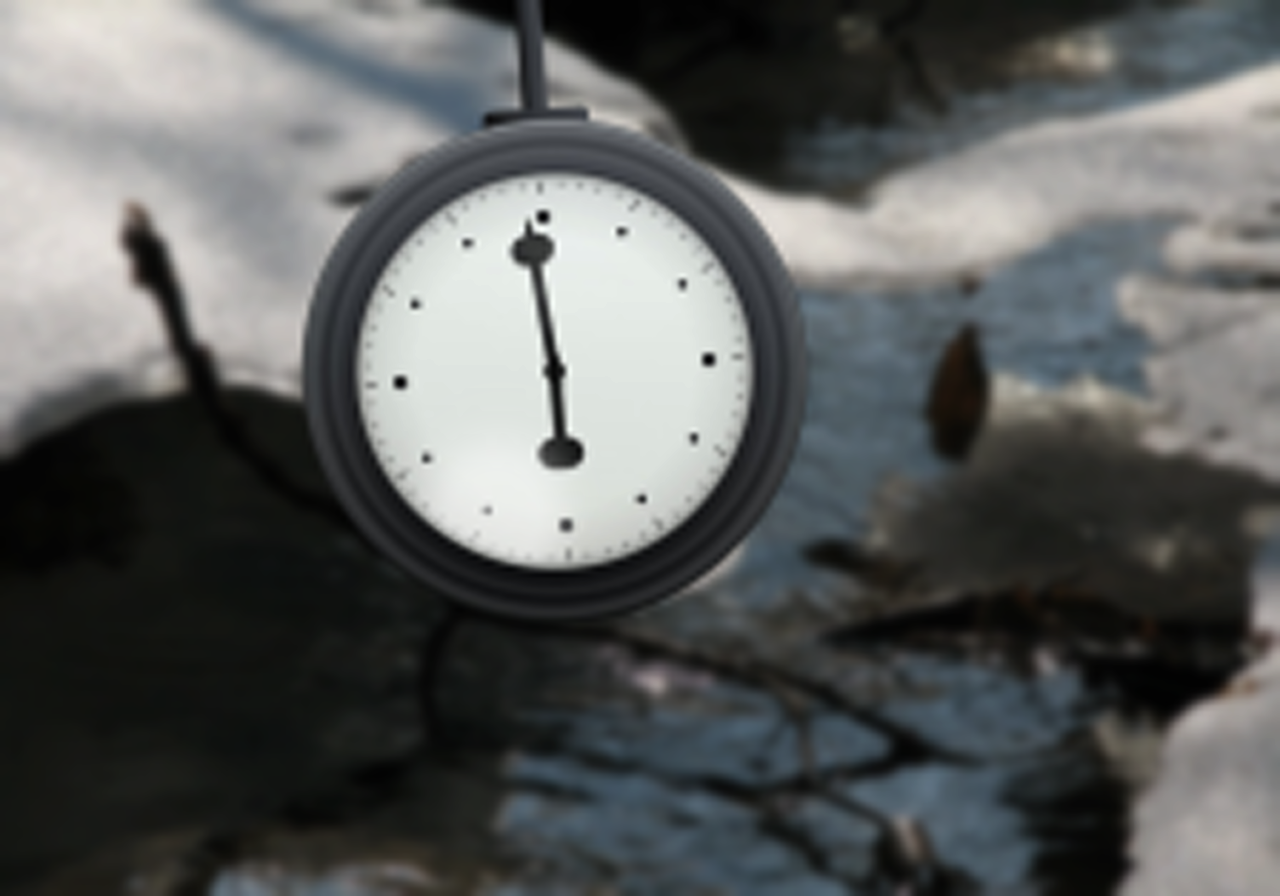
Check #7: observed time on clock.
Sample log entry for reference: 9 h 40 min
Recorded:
5 h 59 min
